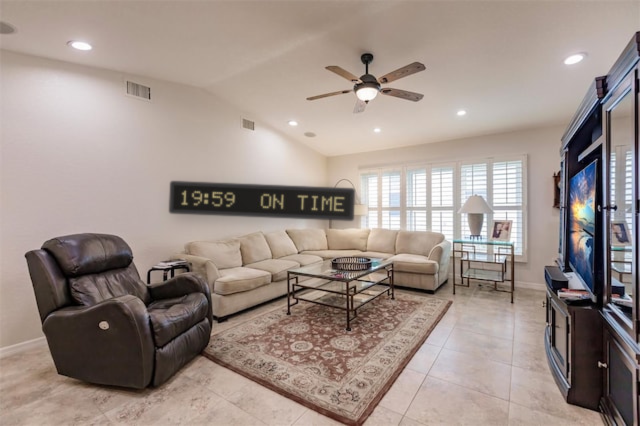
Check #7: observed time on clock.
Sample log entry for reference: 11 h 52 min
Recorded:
19 h 59 min
